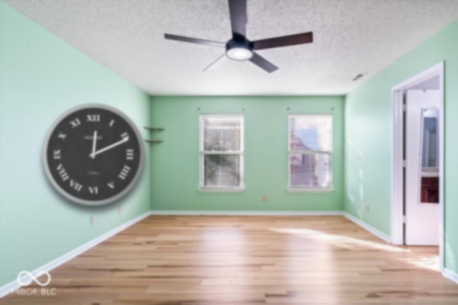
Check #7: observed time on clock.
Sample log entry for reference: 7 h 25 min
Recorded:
12 h 11 min
